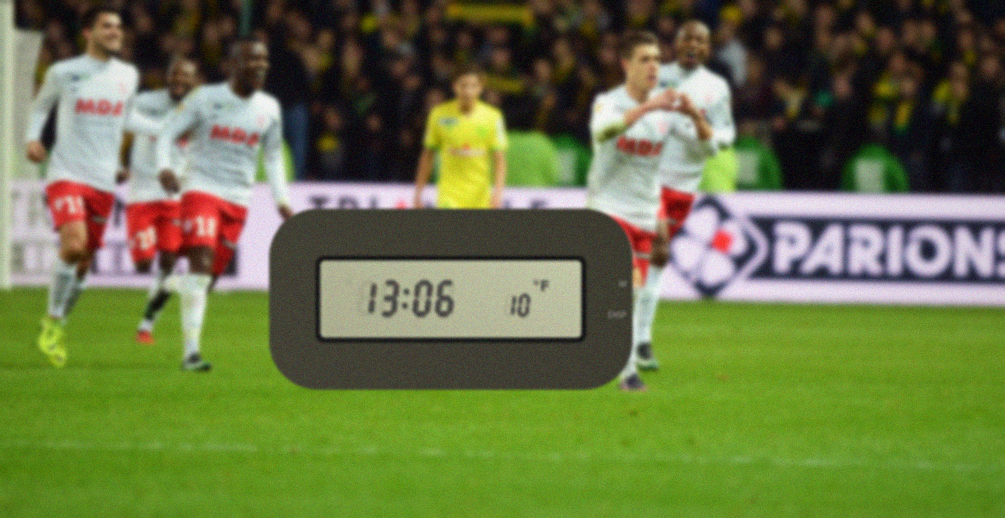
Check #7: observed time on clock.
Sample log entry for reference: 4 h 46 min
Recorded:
13 h 06 min
